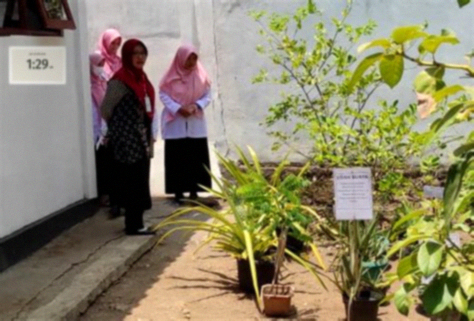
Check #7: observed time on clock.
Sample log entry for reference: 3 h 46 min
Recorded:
1 h 29 min
